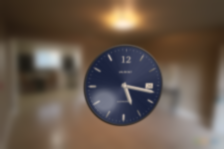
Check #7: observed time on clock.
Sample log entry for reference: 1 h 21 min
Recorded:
5 h 17 min
